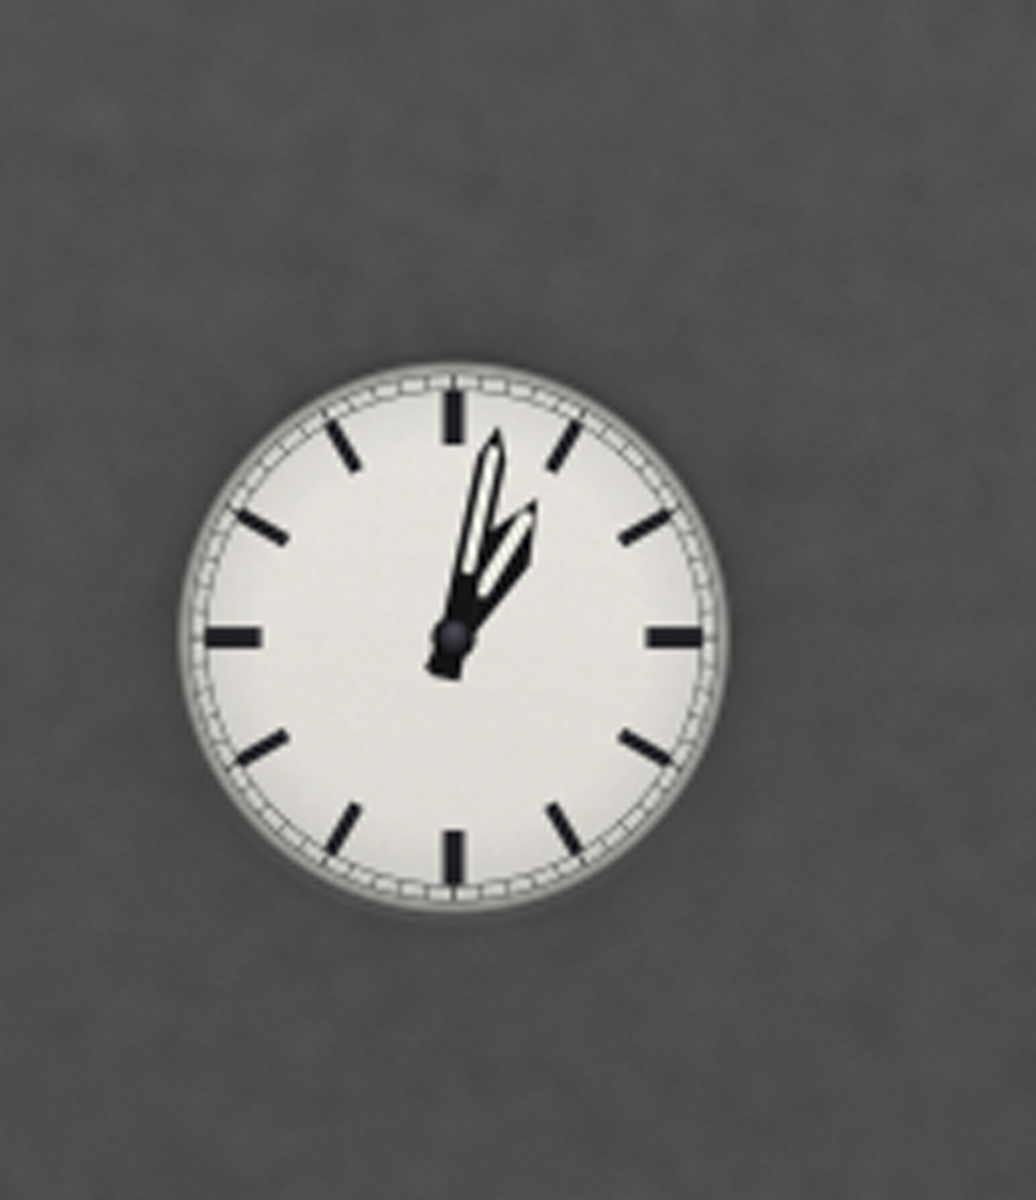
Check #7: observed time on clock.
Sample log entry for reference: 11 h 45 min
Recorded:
1 h 02 min
